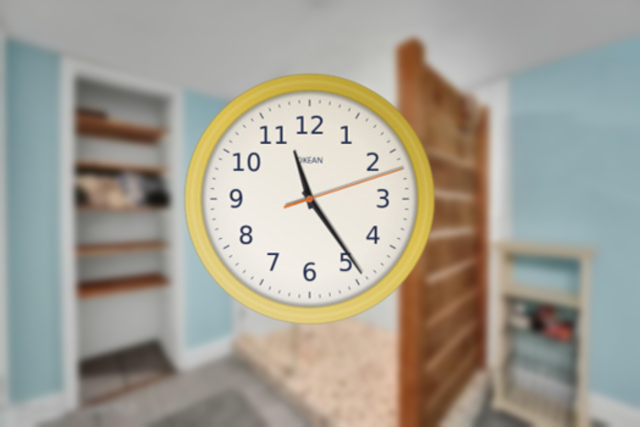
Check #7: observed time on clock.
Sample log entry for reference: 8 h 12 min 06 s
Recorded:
11 h 24 min 12 s
